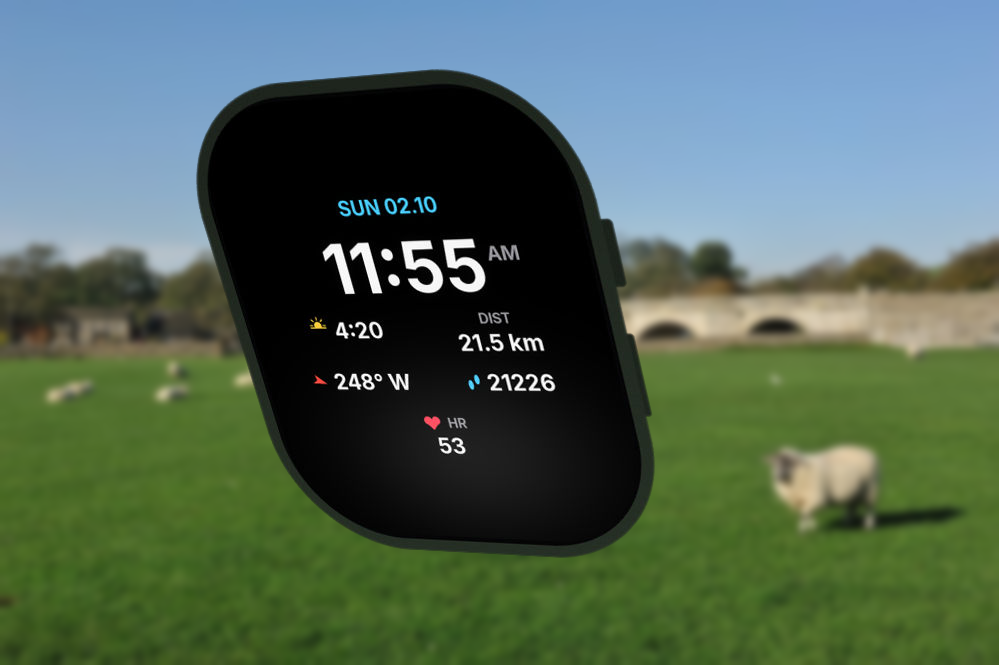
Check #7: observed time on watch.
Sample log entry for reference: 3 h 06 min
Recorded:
11 h 55 min
